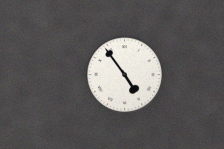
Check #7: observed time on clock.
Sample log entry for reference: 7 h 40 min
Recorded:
4 h 54 min
